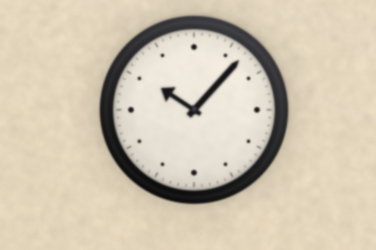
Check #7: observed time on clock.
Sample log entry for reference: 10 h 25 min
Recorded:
10 h 07 min
